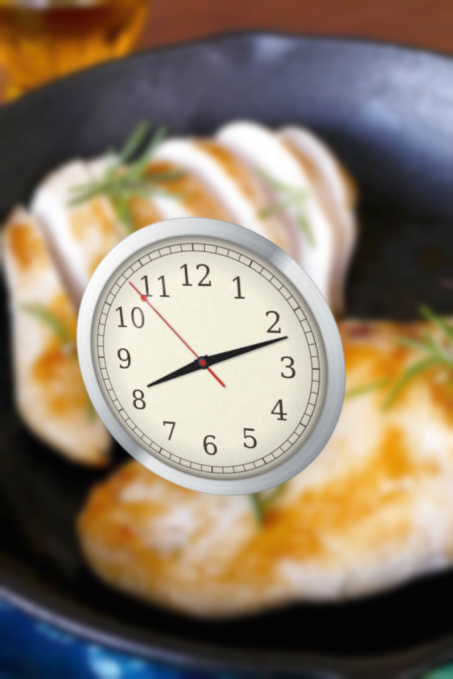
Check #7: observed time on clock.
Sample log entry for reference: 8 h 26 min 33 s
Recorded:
8 h 11 min 53 s
